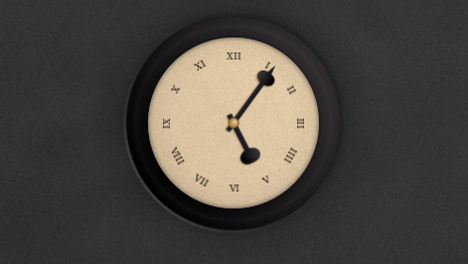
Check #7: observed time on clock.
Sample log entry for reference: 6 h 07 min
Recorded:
5 h 06 min
